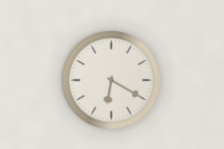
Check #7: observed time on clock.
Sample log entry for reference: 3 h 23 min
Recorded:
6 h 20 min
